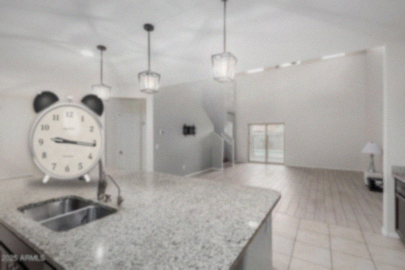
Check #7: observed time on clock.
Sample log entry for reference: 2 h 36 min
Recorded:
9 h 16 min
